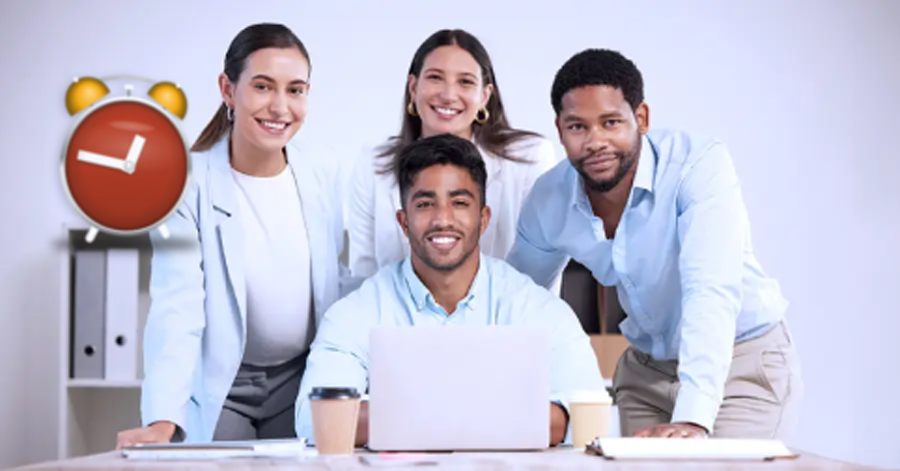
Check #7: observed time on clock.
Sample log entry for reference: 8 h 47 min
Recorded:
12 h 47 min
